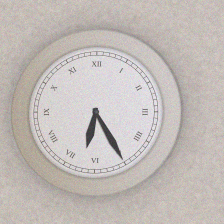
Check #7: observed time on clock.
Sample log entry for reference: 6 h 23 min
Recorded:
6 h 25 min
